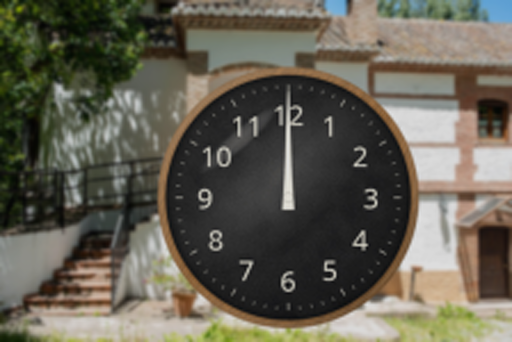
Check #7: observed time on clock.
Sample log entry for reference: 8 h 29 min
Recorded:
12 h 00 min
